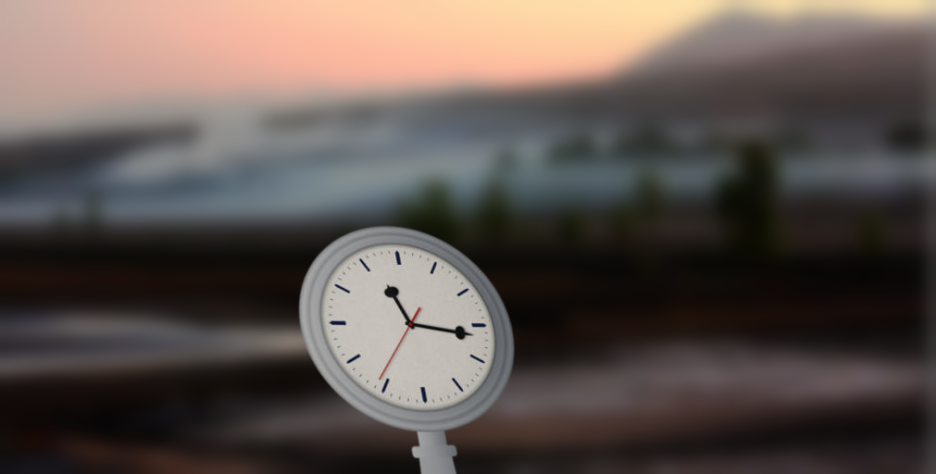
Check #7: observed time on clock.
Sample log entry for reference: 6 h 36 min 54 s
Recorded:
11 h 16 min 36 s
